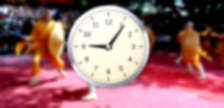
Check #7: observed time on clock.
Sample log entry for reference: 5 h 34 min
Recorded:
9 h 06 min
